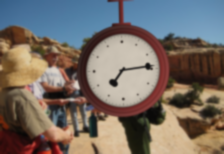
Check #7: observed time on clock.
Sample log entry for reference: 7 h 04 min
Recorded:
7 h 14 min
